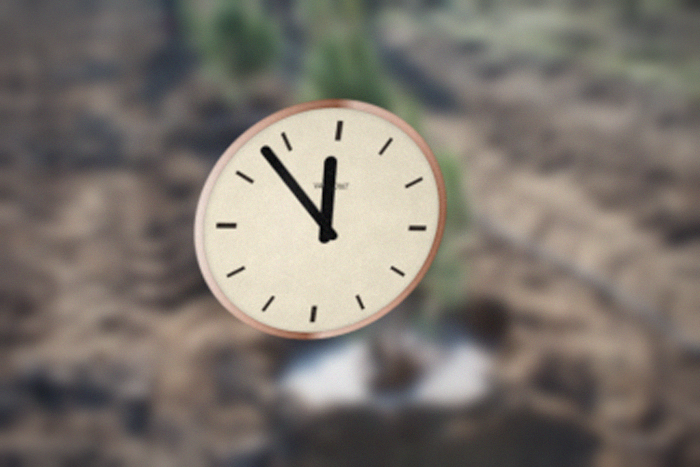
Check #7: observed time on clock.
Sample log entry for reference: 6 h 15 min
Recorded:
11 h 53 min
